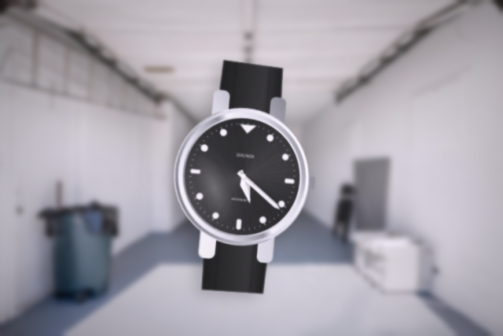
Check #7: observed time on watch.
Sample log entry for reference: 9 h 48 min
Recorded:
5 h 21 min
